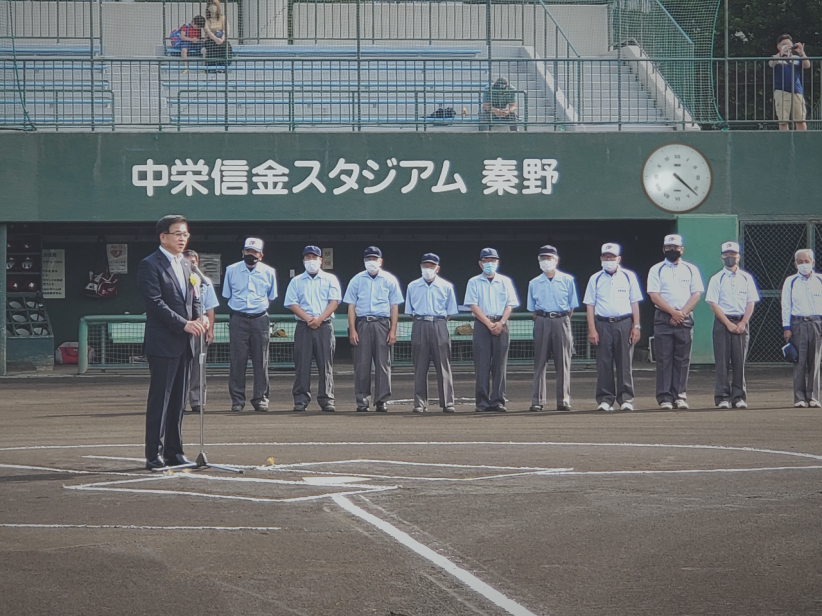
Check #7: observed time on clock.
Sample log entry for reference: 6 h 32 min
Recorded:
4 h 22 min
